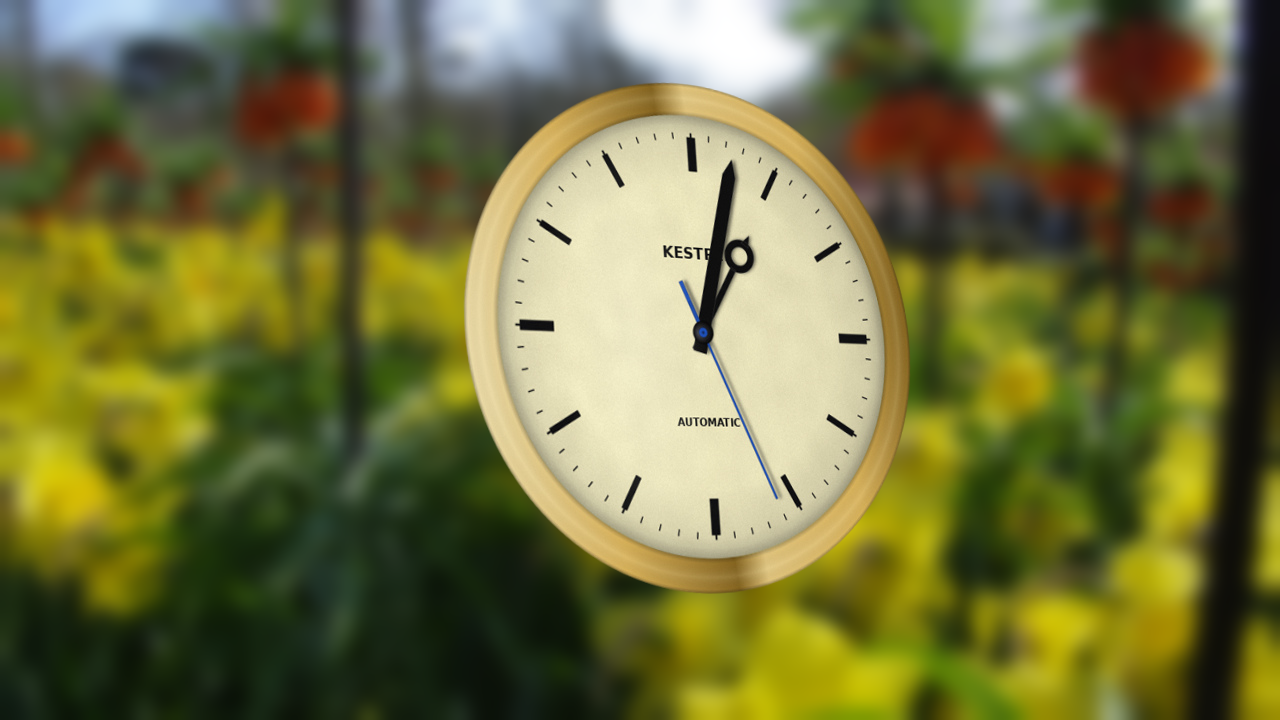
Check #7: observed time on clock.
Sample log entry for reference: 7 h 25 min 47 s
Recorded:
1 h 02 min 26 s
